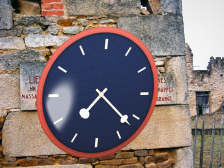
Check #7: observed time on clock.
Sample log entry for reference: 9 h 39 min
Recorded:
7 h 22 min
